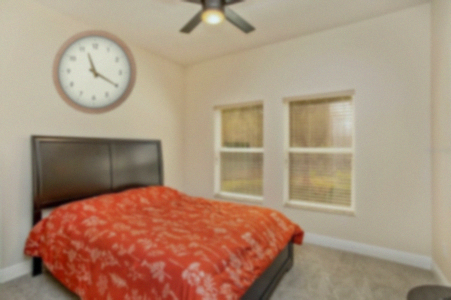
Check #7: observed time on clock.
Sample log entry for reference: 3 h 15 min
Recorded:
11 h 20 min
